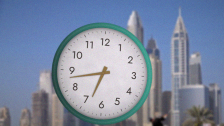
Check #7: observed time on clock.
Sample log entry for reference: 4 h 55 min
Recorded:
6 h 43 min
